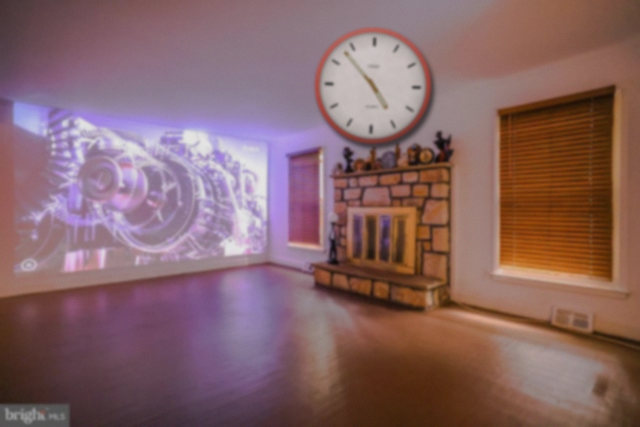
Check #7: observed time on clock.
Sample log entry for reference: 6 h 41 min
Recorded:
4 h 53 min
